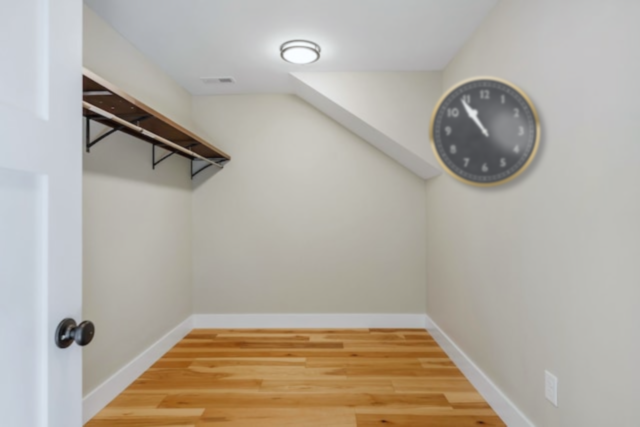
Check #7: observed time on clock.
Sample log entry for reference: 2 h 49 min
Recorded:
10 h 54 min
